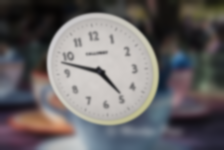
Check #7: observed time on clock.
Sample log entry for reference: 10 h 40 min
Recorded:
4 h 48 min
